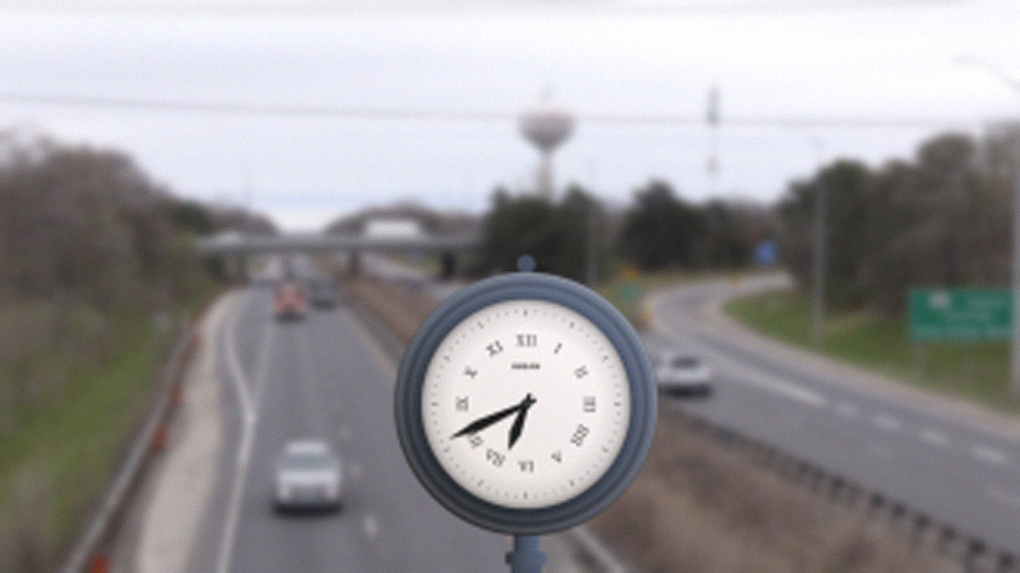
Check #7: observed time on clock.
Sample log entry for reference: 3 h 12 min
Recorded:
6 h 41 min
